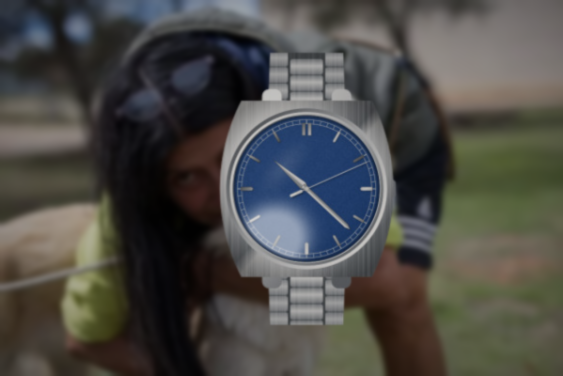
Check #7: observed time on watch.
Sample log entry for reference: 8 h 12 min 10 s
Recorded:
10 h 22 min 11 s
